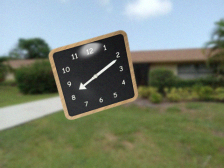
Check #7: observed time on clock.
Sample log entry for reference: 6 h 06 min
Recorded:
8 h 11 min
